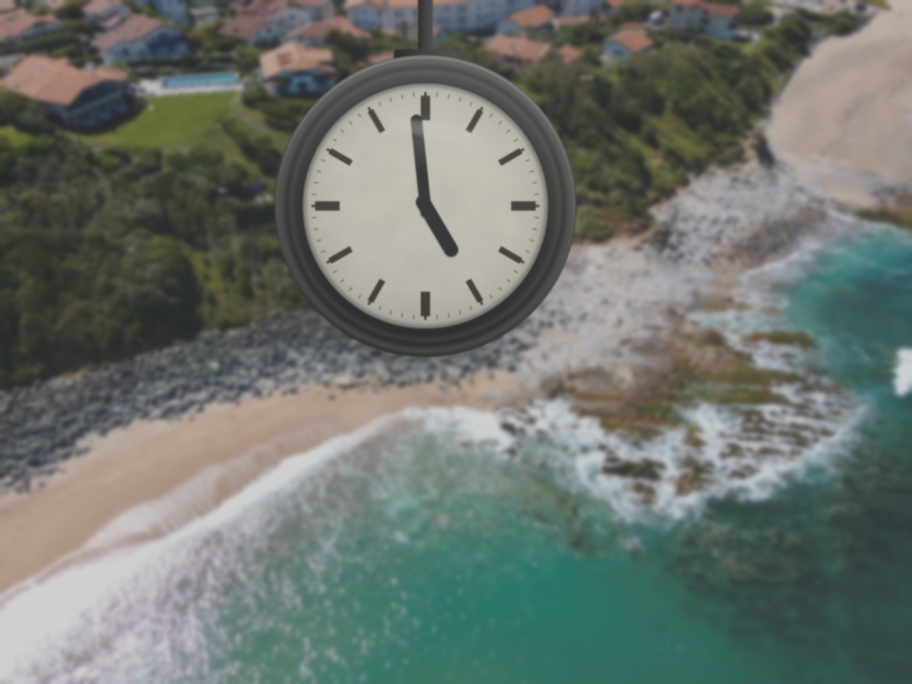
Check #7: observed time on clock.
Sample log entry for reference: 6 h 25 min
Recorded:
4 h 59 min
